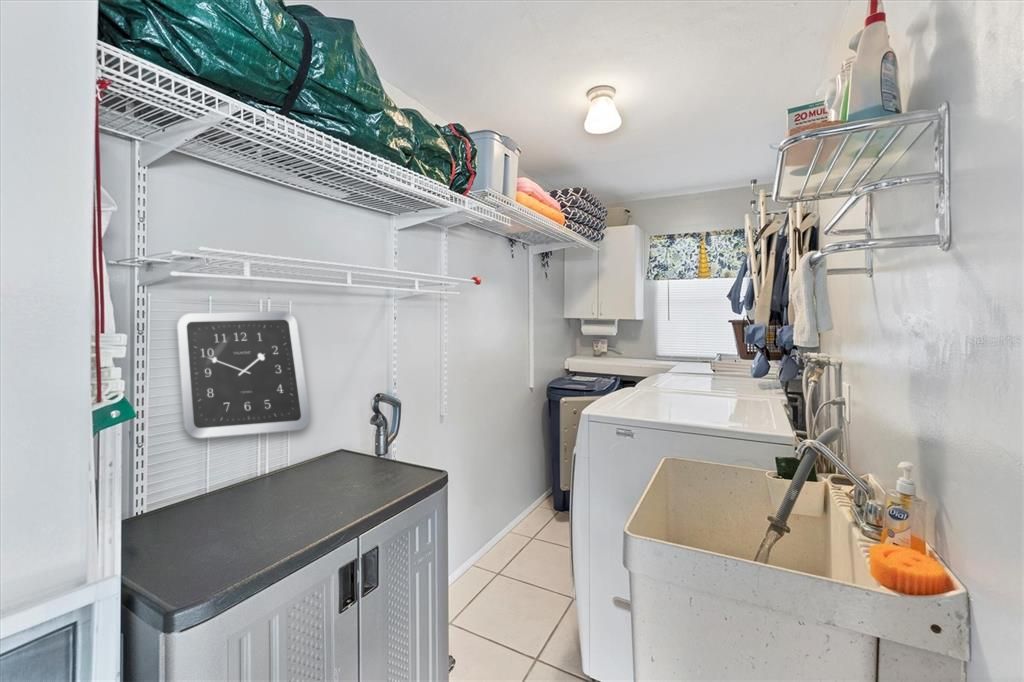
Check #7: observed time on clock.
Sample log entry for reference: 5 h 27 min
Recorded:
1 h 49 min
